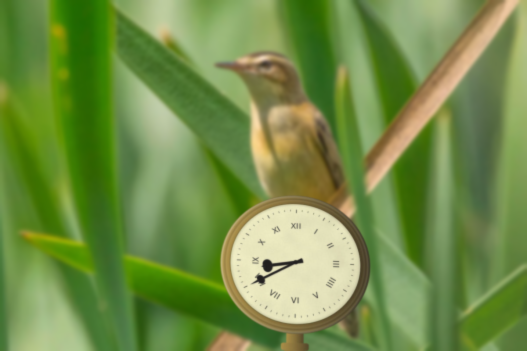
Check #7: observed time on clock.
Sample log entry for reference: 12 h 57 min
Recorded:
8 h 40 min
